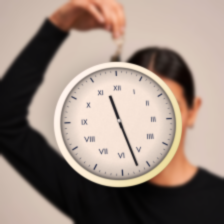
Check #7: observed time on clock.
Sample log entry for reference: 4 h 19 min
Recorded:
11 h 27 min
